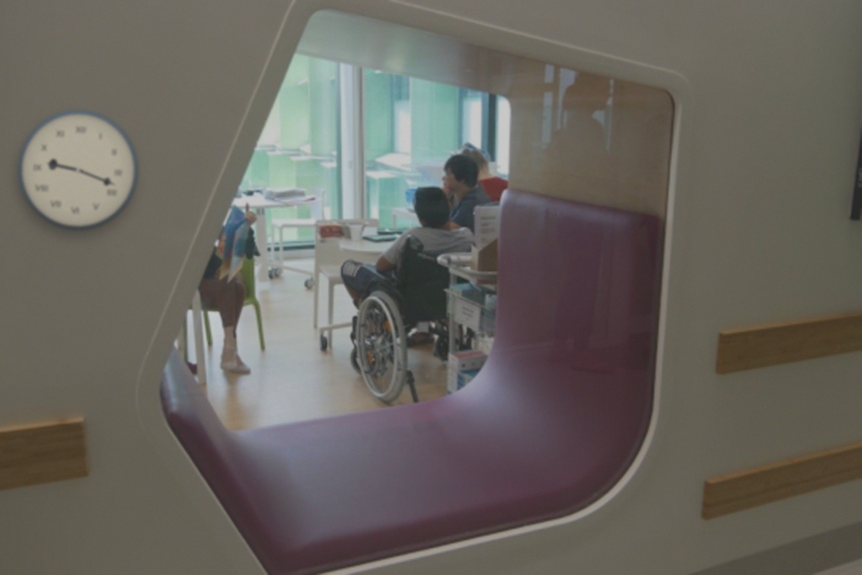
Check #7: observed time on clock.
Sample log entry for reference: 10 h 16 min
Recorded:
9 h 18 min
